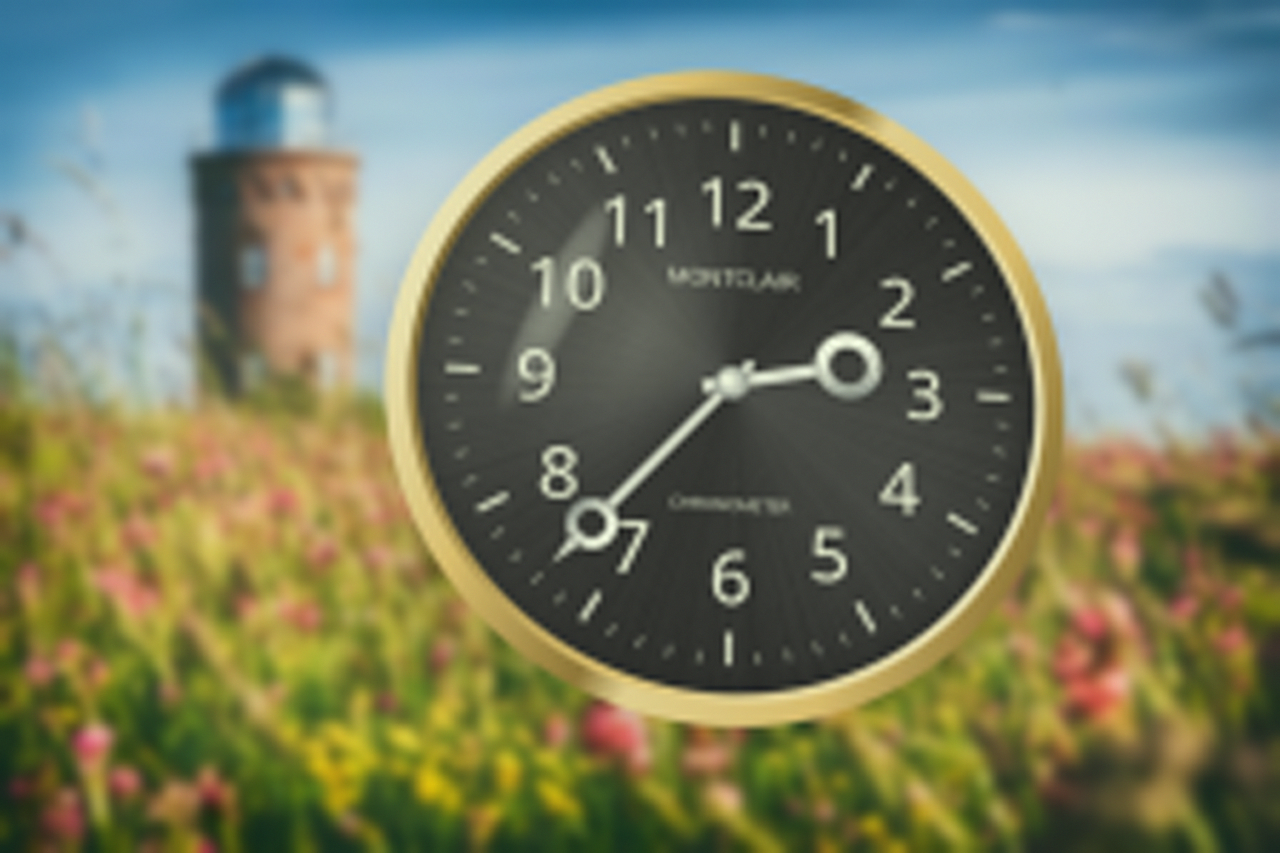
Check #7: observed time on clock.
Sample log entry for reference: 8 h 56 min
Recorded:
2 h 37 min
